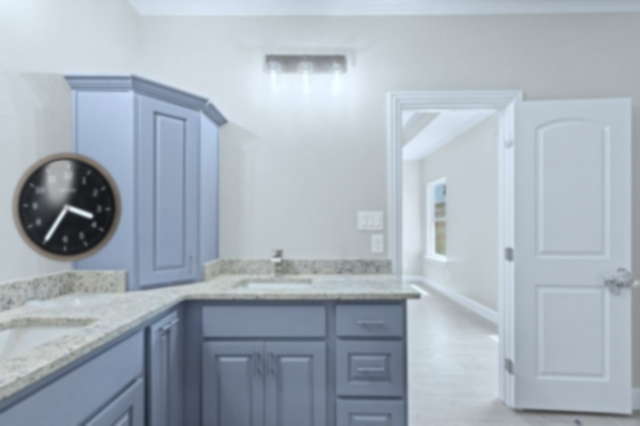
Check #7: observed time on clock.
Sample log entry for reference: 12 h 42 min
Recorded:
3 h 35 min
